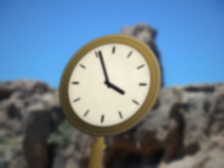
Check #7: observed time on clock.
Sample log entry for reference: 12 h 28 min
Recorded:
3 h 56 min
